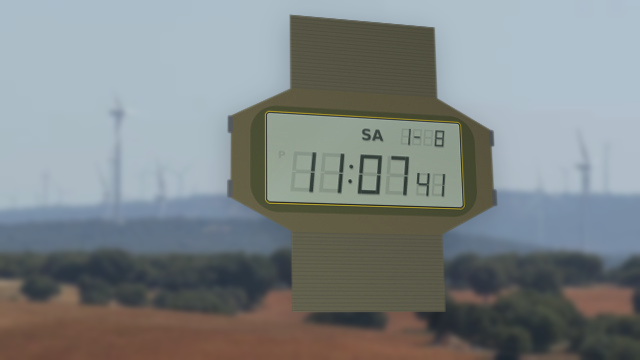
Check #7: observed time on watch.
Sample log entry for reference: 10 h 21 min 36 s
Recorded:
11 h 07 min 41 s
